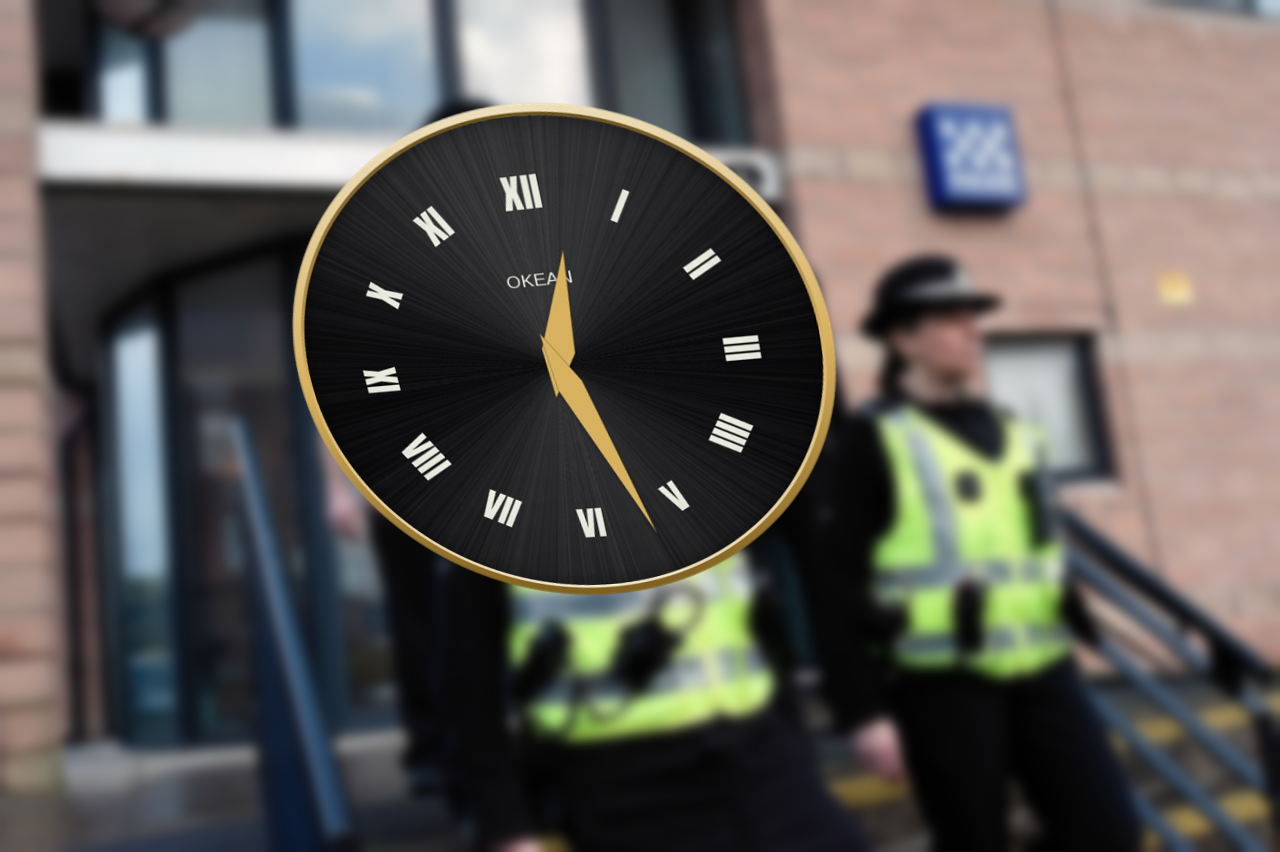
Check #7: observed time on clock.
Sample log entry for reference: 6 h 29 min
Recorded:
12 h 27 min
